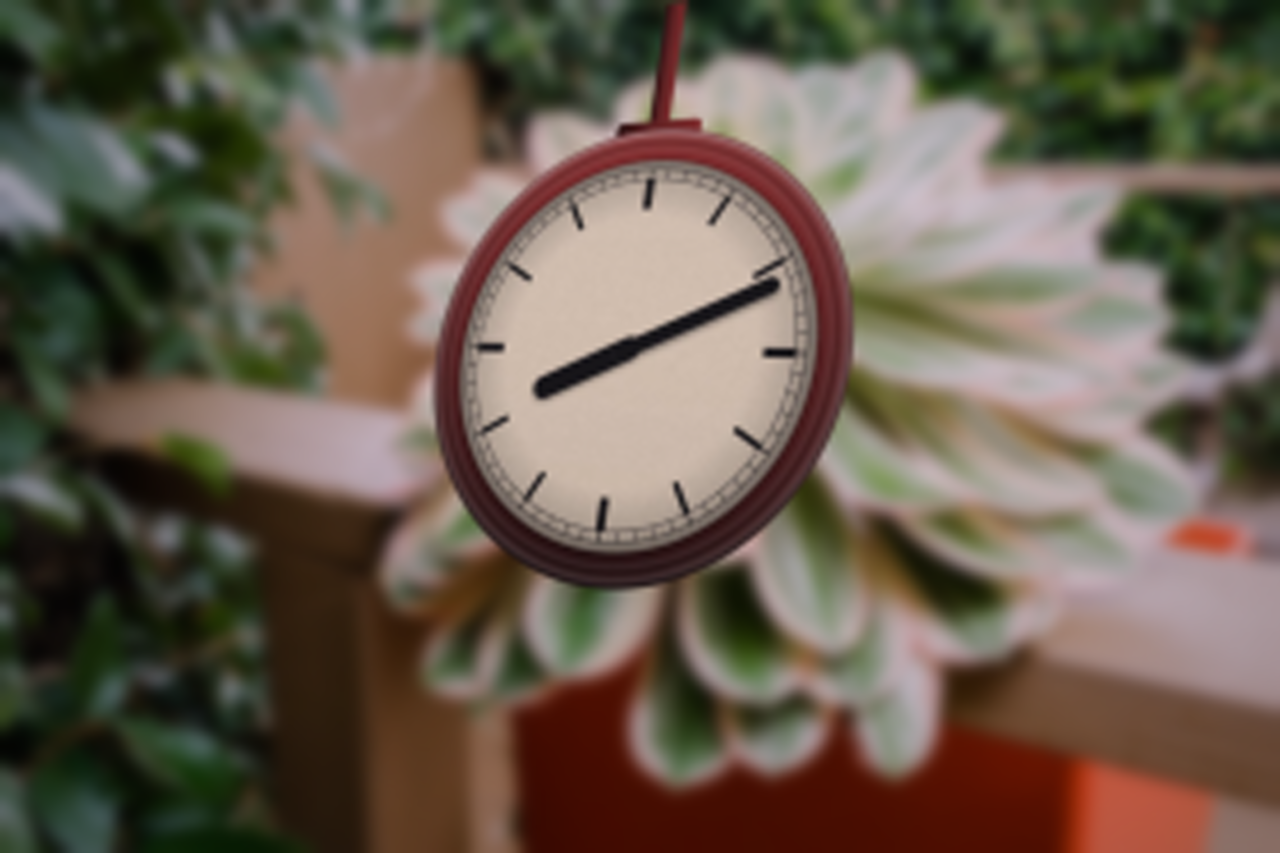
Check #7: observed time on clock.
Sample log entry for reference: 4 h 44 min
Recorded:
8 h 11 min
